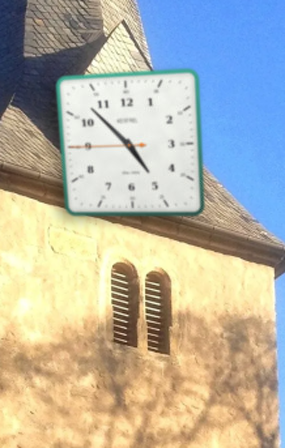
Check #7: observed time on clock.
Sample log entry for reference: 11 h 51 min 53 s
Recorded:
4 h 52 min 45 s
